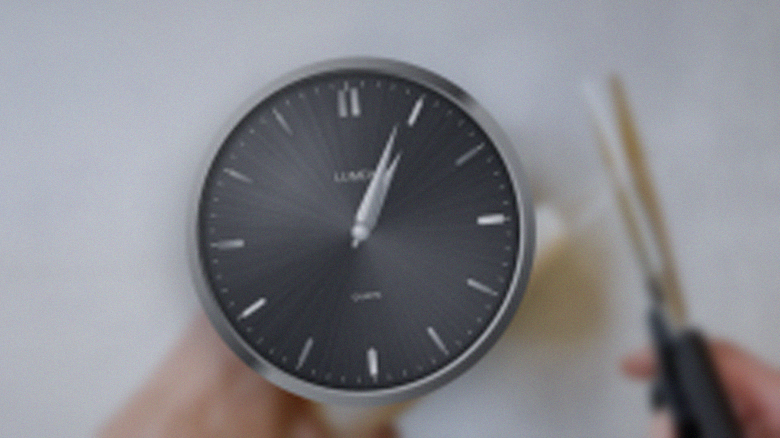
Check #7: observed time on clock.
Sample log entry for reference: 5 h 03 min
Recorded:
1 h 04 min
